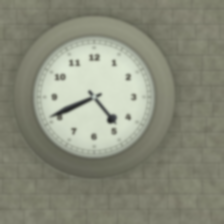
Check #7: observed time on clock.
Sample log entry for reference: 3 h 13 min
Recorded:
4 h 41 min
